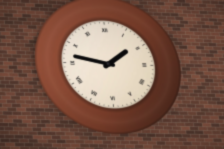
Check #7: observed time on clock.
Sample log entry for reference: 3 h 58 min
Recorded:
1 h 47 min
